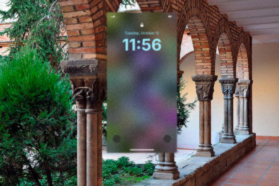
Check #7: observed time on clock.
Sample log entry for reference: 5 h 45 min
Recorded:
11 h 56 min
